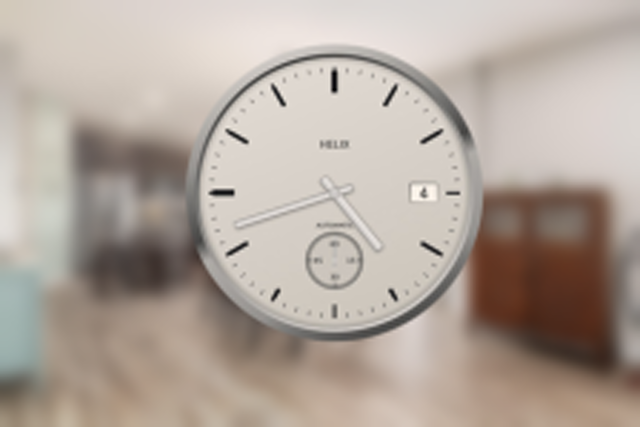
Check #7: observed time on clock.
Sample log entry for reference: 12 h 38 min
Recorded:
4 h 42 min
